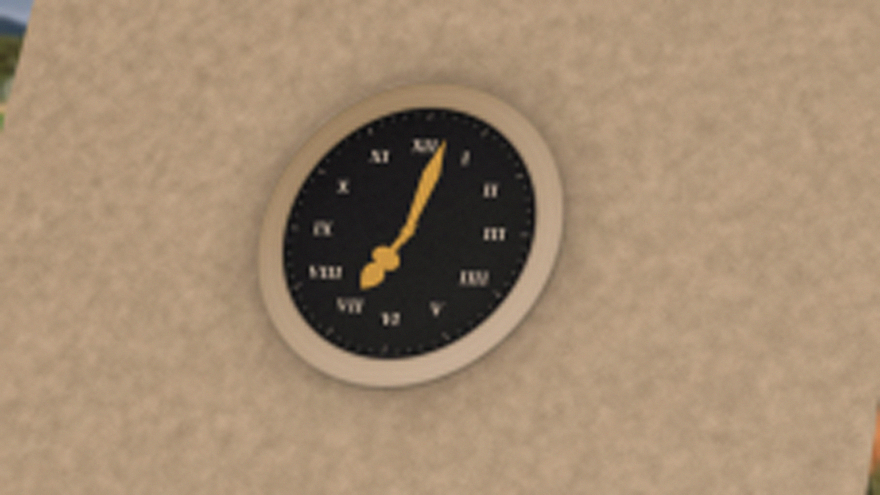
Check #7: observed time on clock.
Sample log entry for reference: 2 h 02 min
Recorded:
7 h 02 min
